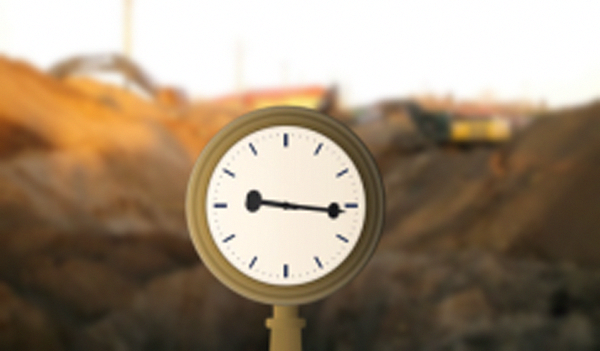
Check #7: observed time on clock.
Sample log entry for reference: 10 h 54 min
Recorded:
9 h 16 min
